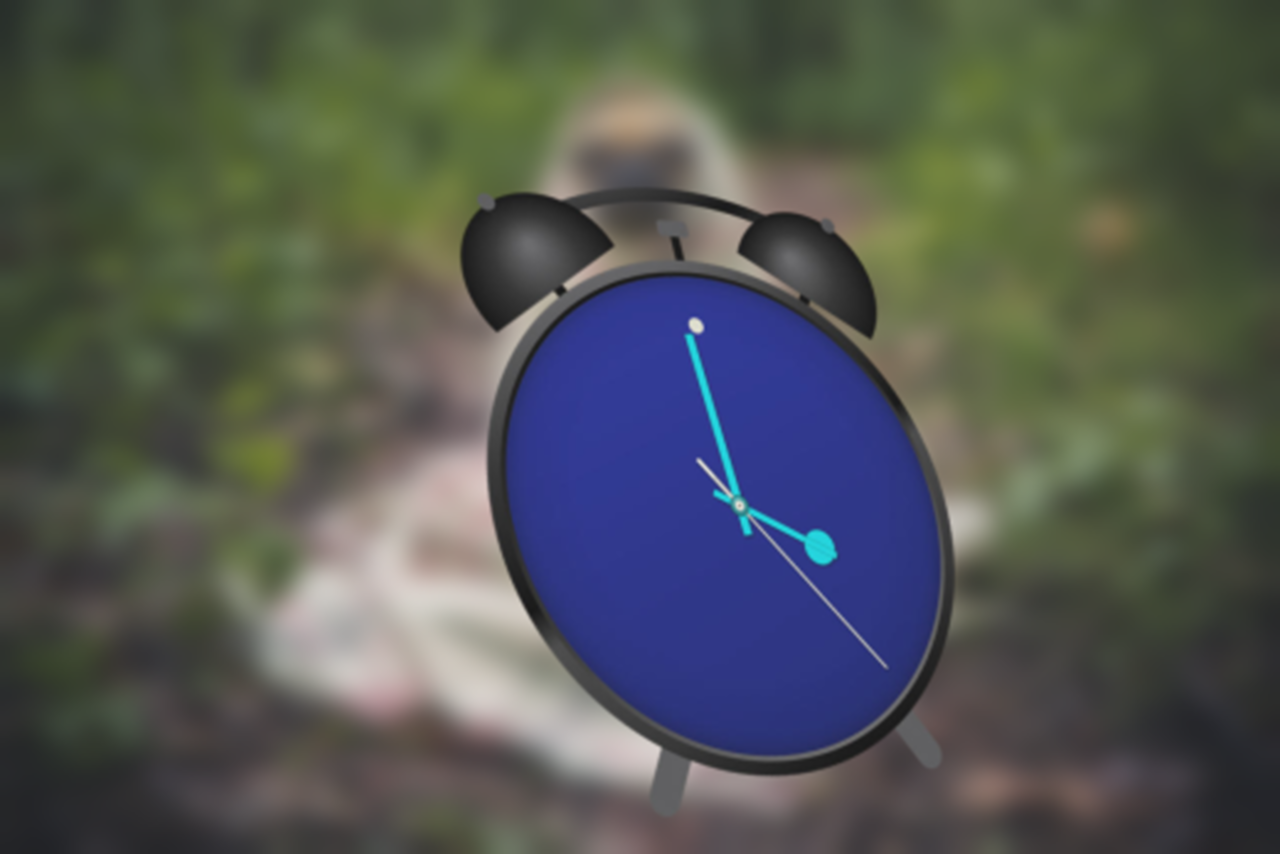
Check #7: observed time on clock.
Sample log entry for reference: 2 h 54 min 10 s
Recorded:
3 h 59 min 24 s
